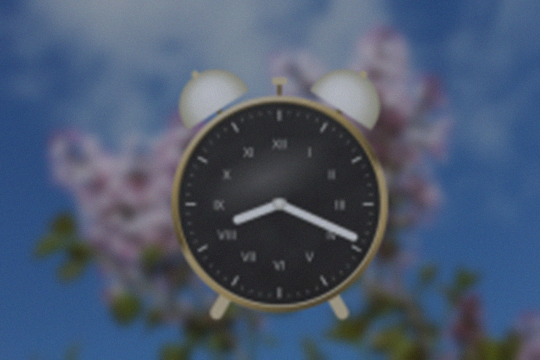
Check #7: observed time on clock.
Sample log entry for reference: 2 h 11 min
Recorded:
8 h 19 min
